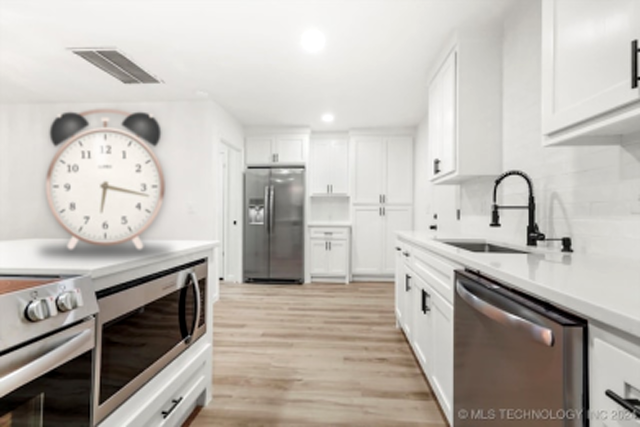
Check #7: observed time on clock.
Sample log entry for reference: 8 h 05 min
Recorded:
6 h 17 min
